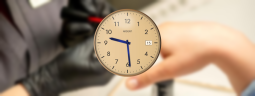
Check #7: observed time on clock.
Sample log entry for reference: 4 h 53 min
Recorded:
9 h 29 min
